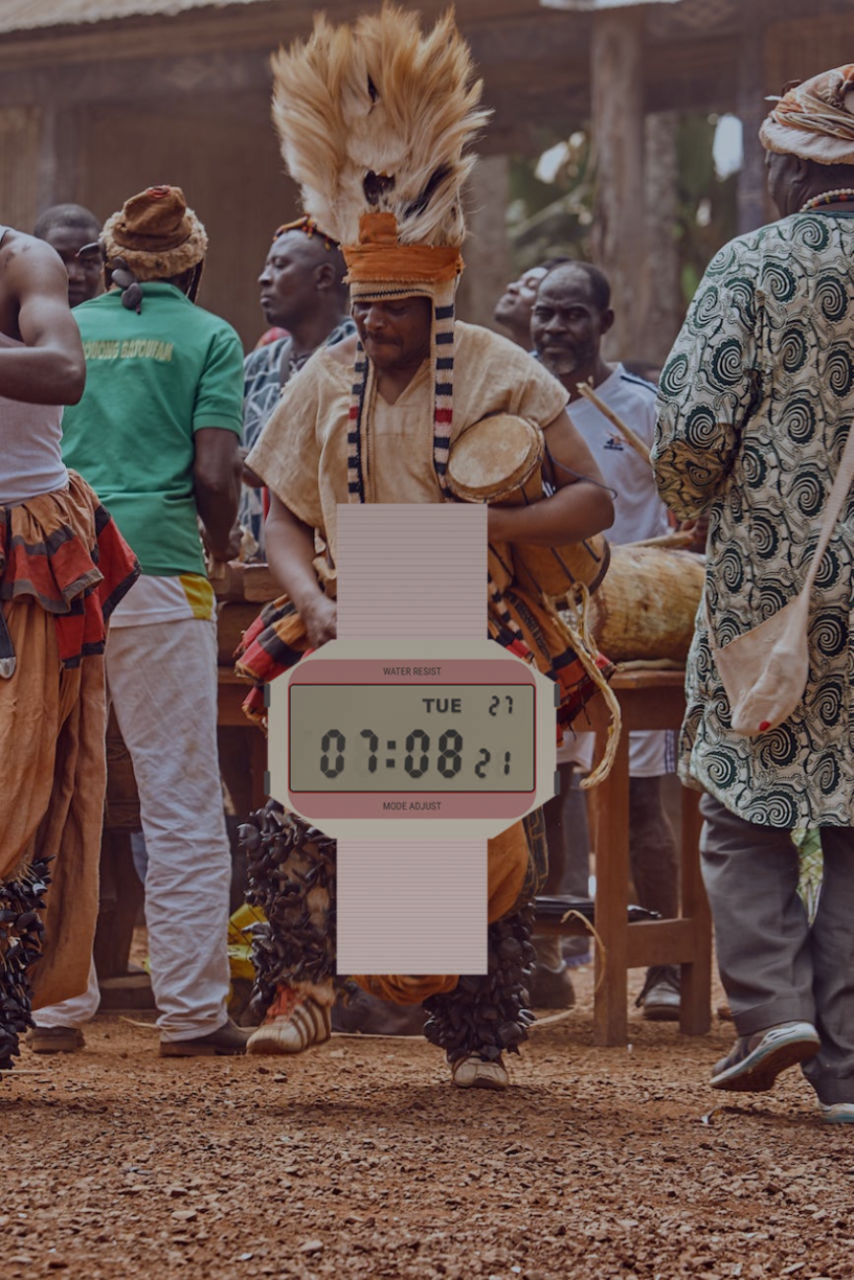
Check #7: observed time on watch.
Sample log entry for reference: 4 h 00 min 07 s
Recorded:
7 h 08 min 21 s
